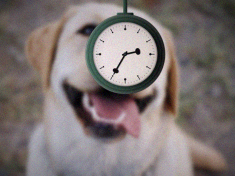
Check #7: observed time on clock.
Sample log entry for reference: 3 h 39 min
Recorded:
2 h 35 min
